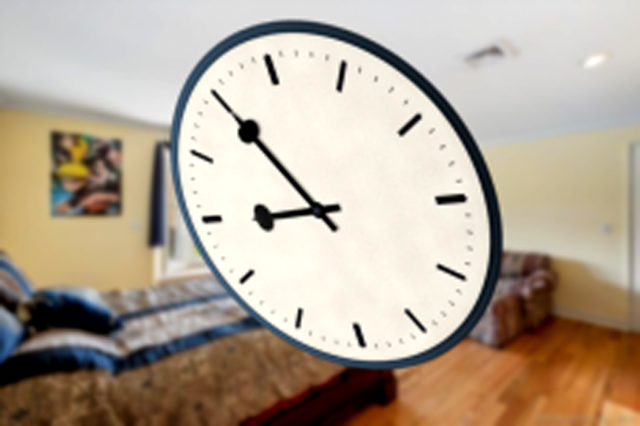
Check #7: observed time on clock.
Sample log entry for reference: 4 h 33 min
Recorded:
8 h 55 min
